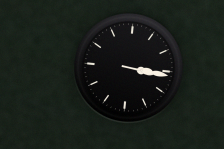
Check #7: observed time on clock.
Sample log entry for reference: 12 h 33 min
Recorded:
3 h 16 min
